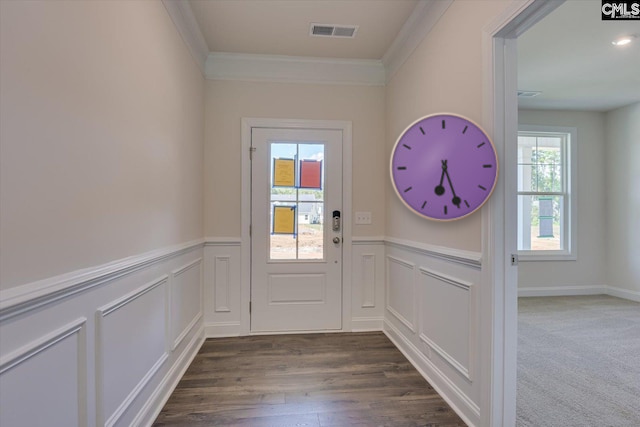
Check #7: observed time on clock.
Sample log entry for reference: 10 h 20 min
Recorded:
6 h 27 min
